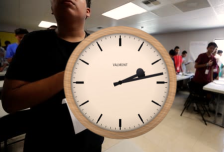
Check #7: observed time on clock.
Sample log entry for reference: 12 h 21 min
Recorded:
2 h 13 min
